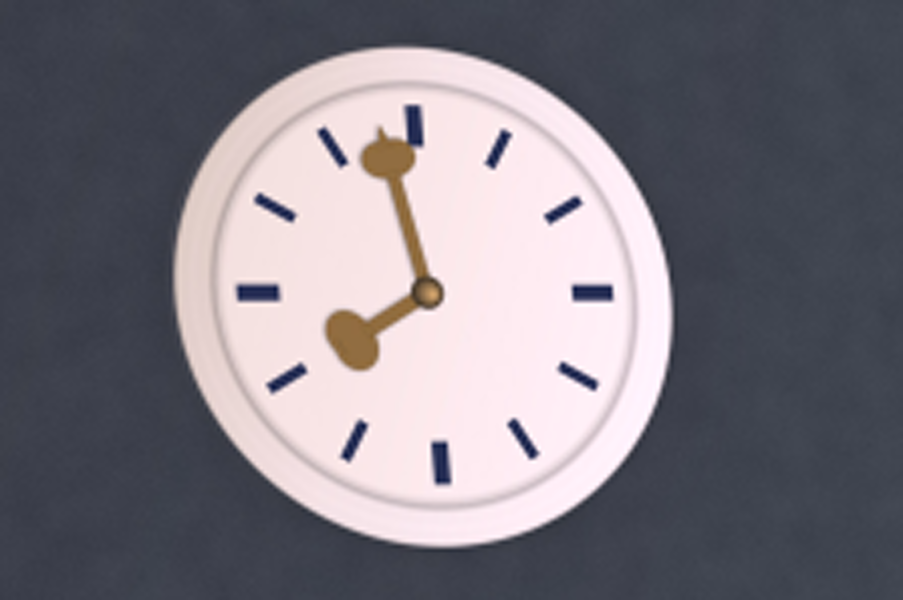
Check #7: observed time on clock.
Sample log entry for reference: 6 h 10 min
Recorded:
7 h 58 min
